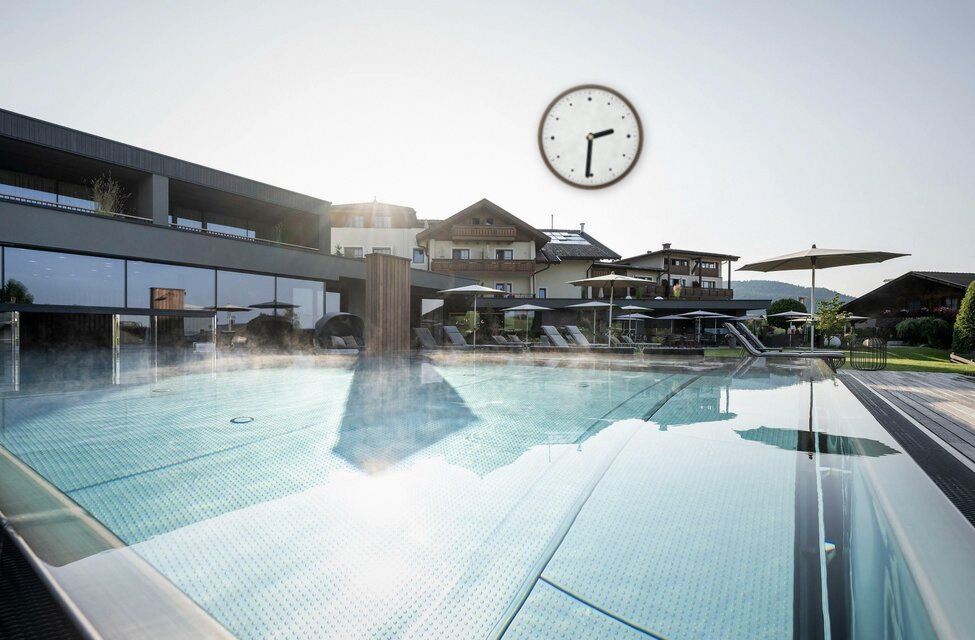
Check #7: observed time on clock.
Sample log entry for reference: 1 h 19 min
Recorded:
2 h 31 min
